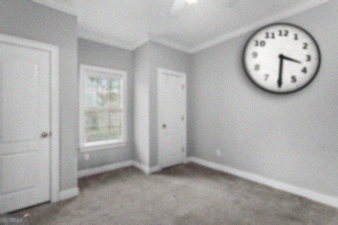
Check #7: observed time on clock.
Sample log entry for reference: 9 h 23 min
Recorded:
3 h 30 min
